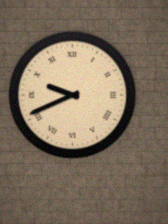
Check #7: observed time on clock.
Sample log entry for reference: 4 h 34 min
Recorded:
9 h 41 min
